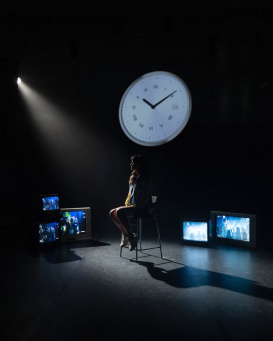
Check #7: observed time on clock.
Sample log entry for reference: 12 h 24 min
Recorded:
10 h 09 min
